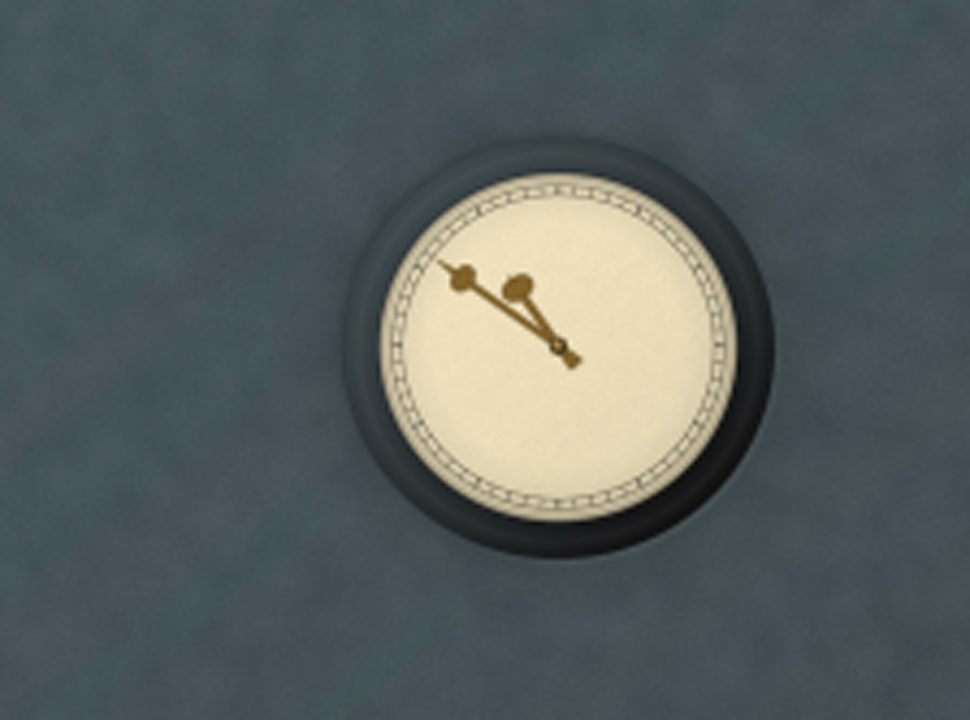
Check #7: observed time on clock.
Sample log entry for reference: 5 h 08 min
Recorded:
10 h 51 min
